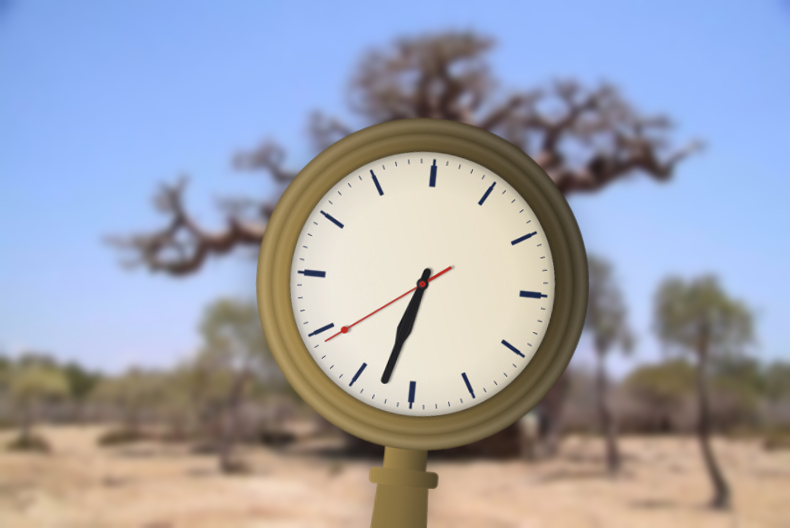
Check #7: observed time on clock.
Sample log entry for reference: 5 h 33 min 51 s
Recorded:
6 h 32 min 39 s
